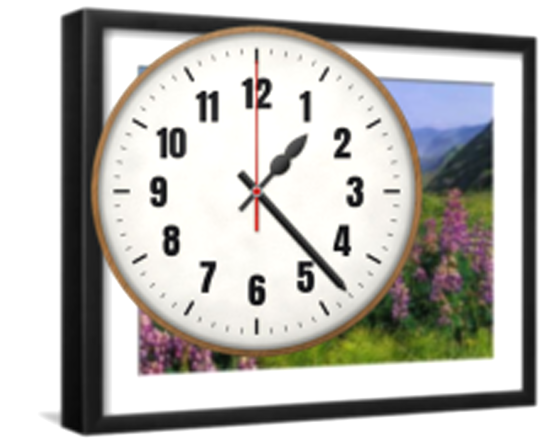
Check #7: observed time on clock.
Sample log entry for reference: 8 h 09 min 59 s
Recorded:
1 h 23 min 00 s
